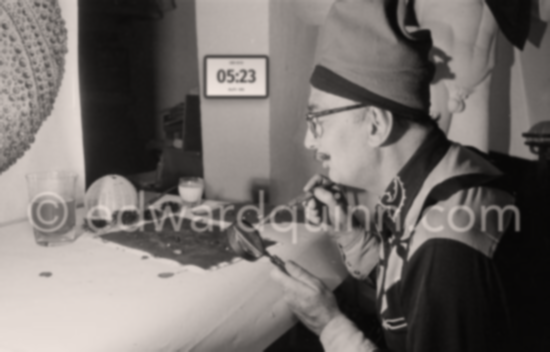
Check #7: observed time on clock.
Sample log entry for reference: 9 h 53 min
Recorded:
5 h 23 min
